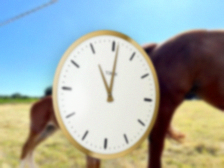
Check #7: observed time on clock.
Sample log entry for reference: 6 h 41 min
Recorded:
11 h 01 min
